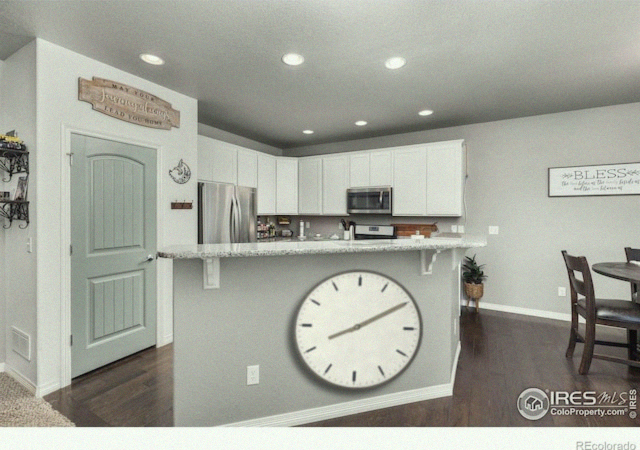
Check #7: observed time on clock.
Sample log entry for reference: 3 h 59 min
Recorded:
8 h 10 min
